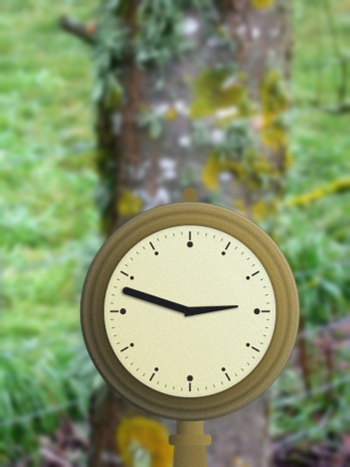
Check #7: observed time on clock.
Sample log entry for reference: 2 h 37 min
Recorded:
2 h 48 min
